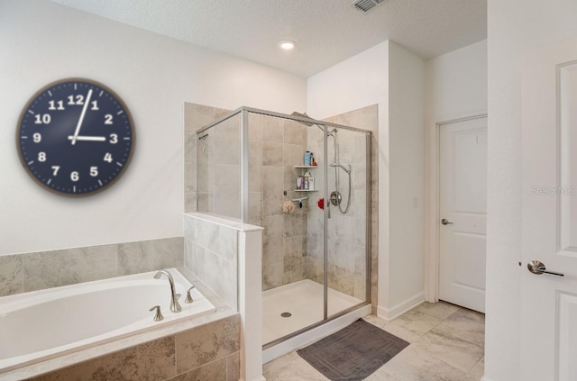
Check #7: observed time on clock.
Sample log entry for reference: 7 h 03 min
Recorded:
3 h 03 min
